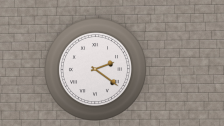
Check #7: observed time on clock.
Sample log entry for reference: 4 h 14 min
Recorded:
2 h 21 min
